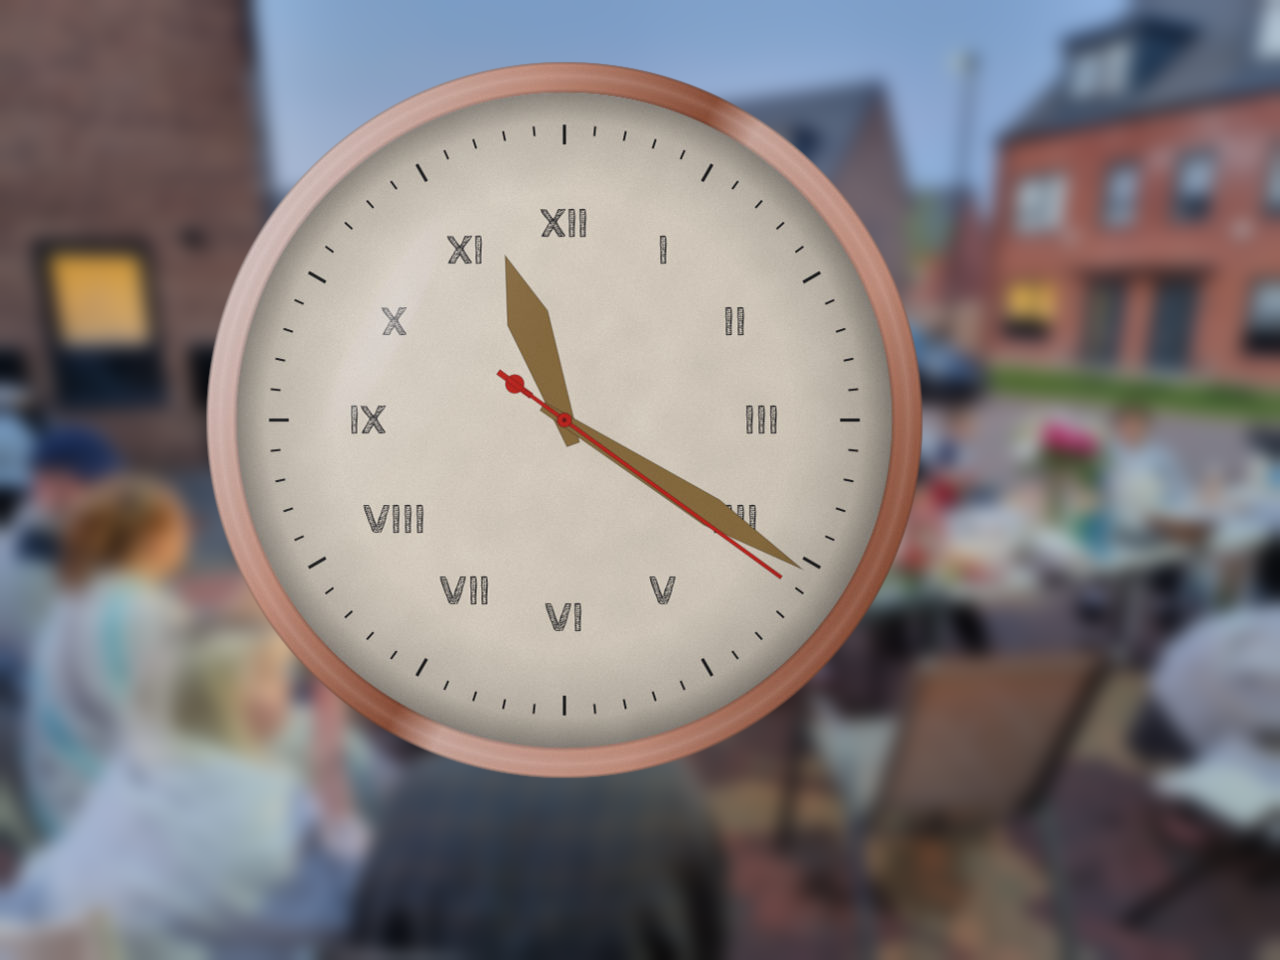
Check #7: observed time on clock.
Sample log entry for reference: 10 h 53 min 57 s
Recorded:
11 h 20 min 21 s
